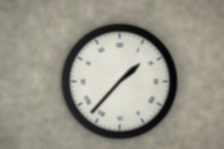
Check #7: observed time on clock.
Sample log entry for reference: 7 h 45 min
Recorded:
1 h 37 min
